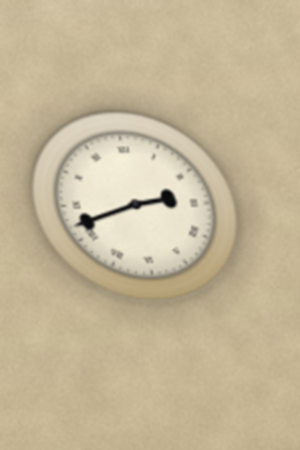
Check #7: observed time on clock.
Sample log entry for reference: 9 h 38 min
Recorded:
2 h 42 min
